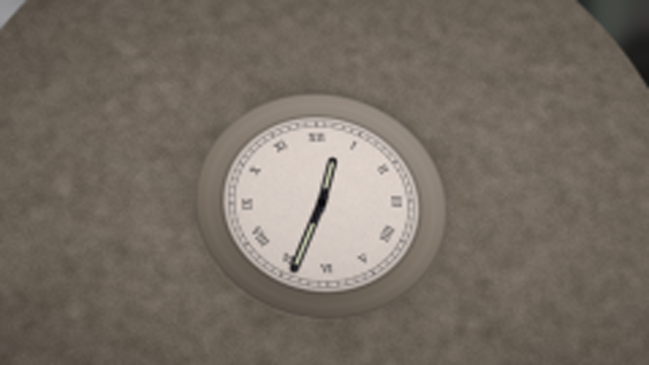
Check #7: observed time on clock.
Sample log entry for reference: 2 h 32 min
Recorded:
12 h 34 min
